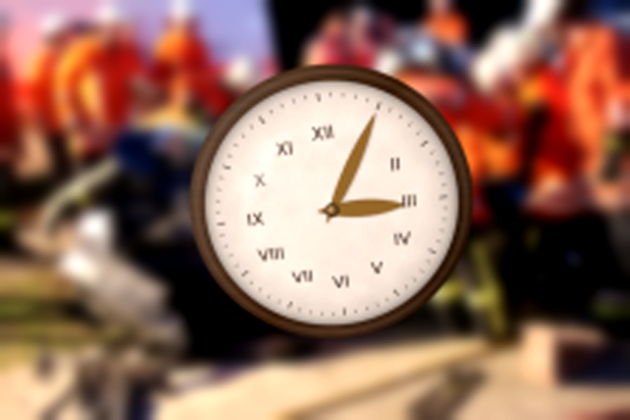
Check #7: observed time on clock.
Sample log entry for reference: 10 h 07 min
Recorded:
3 h 05 min
